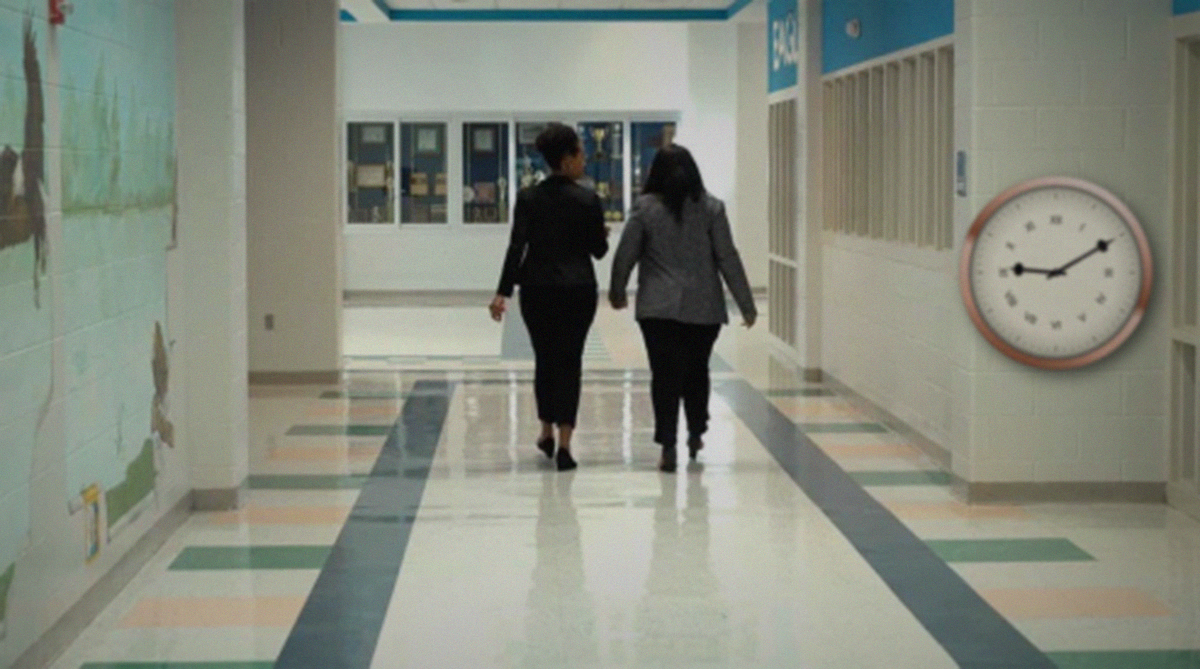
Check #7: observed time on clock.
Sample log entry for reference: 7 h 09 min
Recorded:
9 h 10 min
